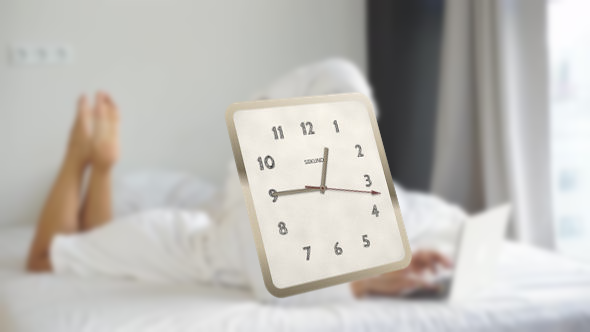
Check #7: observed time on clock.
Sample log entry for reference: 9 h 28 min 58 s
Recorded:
12 h 45 min 17 s
